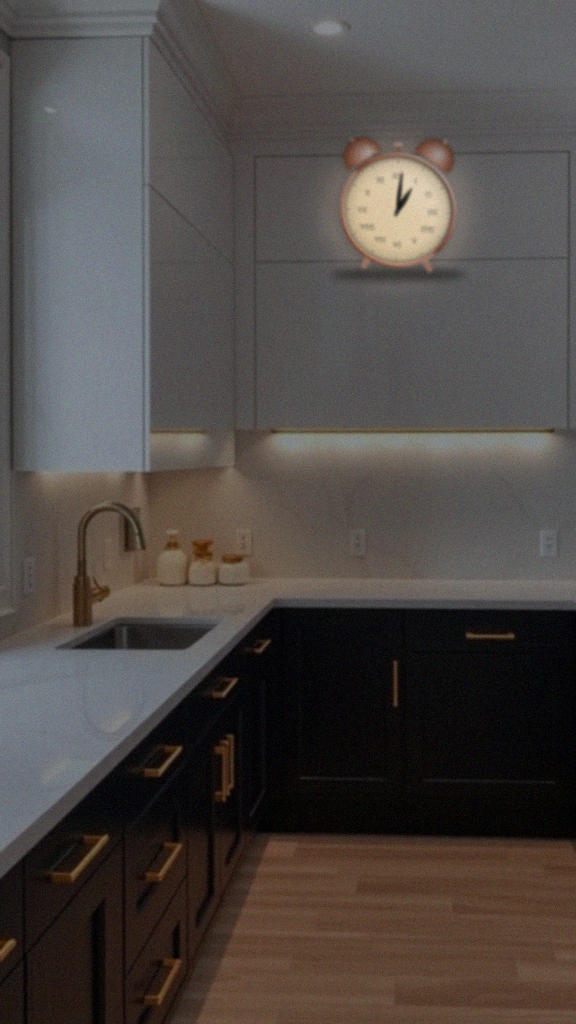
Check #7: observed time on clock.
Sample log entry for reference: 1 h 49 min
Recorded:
1 h 01 min
